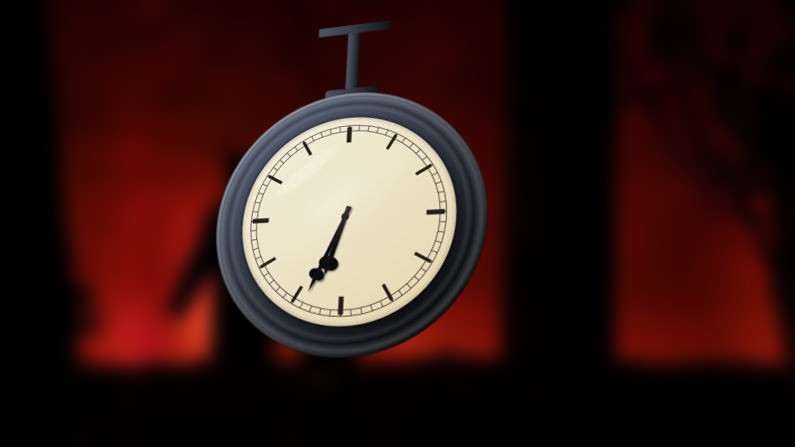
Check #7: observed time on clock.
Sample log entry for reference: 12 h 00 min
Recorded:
6 h 34 min
